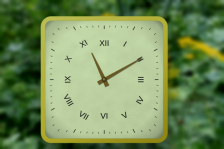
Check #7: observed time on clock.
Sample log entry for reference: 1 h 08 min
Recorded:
11 h 10 min
